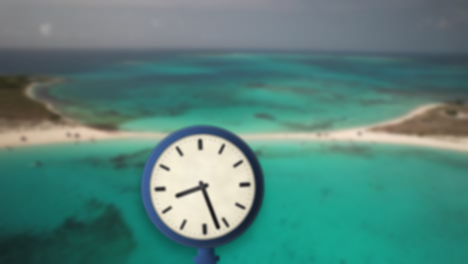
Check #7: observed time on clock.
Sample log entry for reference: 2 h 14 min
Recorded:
8 h 27 min
